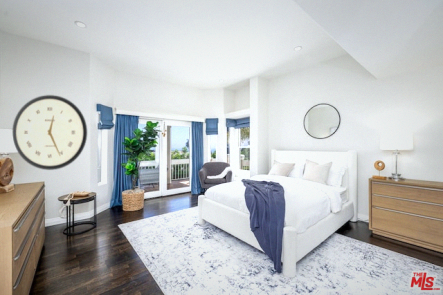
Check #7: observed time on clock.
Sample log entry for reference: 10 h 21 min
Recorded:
12 h 26 min
